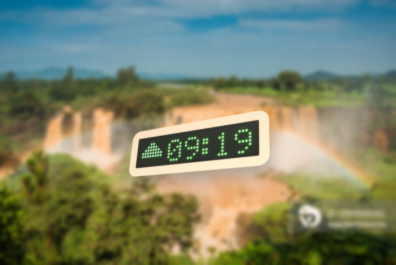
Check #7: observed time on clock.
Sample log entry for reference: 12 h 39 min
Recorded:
9 h 19 min
